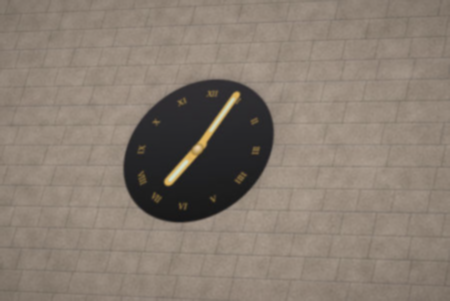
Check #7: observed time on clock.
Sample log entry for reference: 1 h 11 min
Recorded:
7 h 04 min
